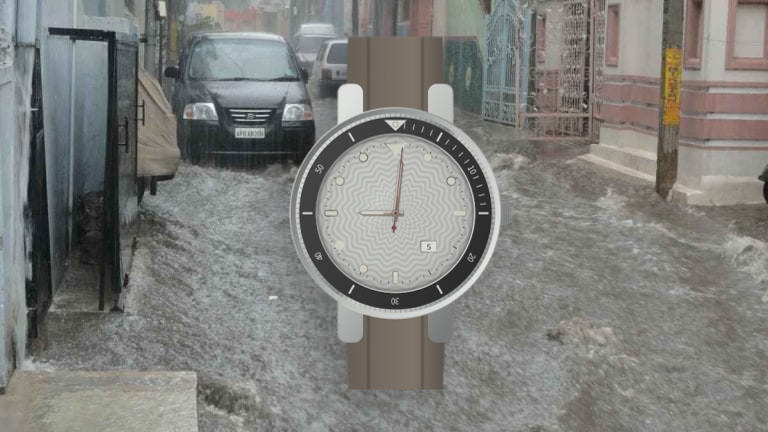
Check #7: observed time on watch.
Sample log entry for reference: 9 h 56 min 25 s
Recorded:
9 h 01 min 01 s
